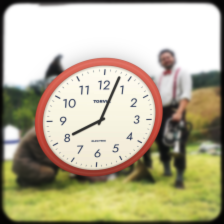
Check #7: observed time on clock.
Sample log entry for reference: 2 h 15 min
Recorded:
8 h 03 min
